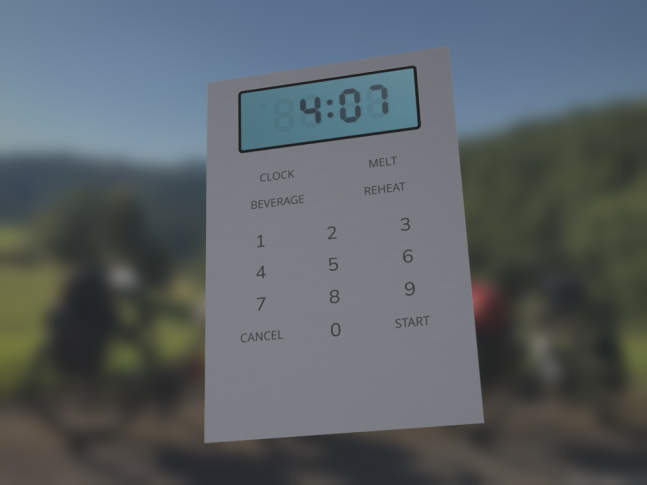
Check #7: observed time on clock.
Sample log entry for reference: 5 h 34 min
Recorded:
4 h 07 min
